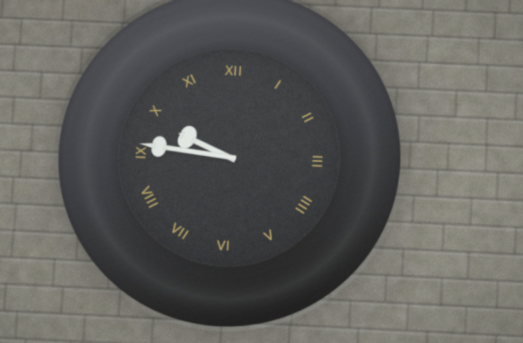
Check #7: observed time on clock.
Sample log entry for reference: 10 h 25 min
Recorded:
9 h 46 min
